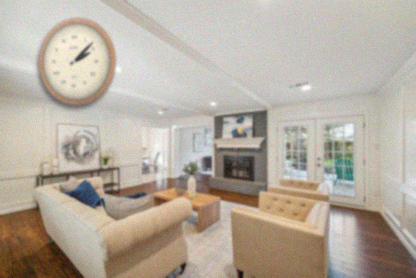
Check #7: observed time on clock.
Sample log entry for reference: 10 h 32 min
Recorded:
2 h 08 min
